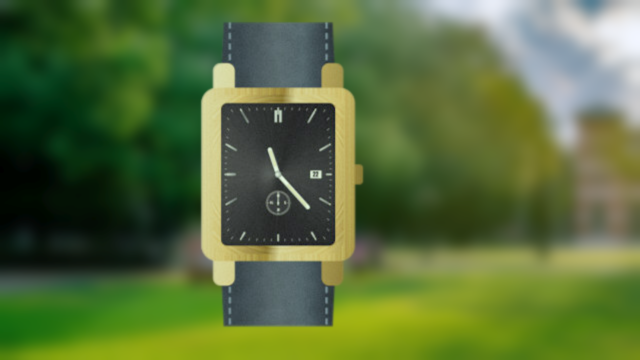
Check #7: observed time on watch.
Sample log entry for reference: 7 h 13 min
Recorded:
11 h 23 min
